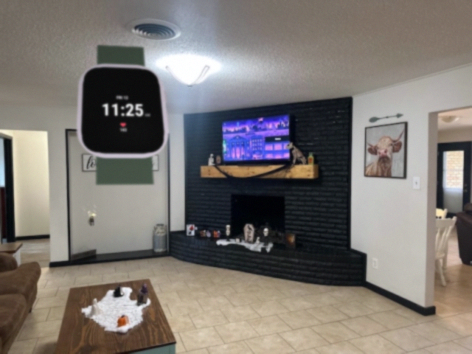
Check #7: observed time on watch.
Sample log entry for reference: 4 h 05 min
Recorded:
11 h 25 min
